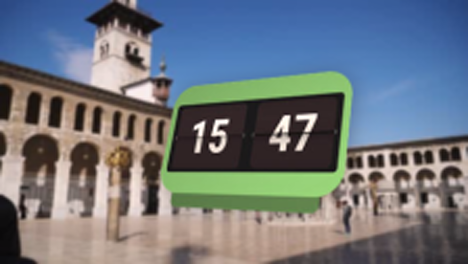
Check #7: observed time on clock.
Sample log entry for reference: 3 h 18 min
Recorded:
15 h 47 min
